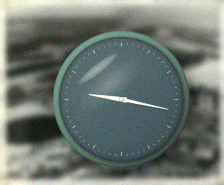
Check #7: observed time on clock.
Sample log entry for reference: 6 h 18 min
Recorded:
9 h 17 min
